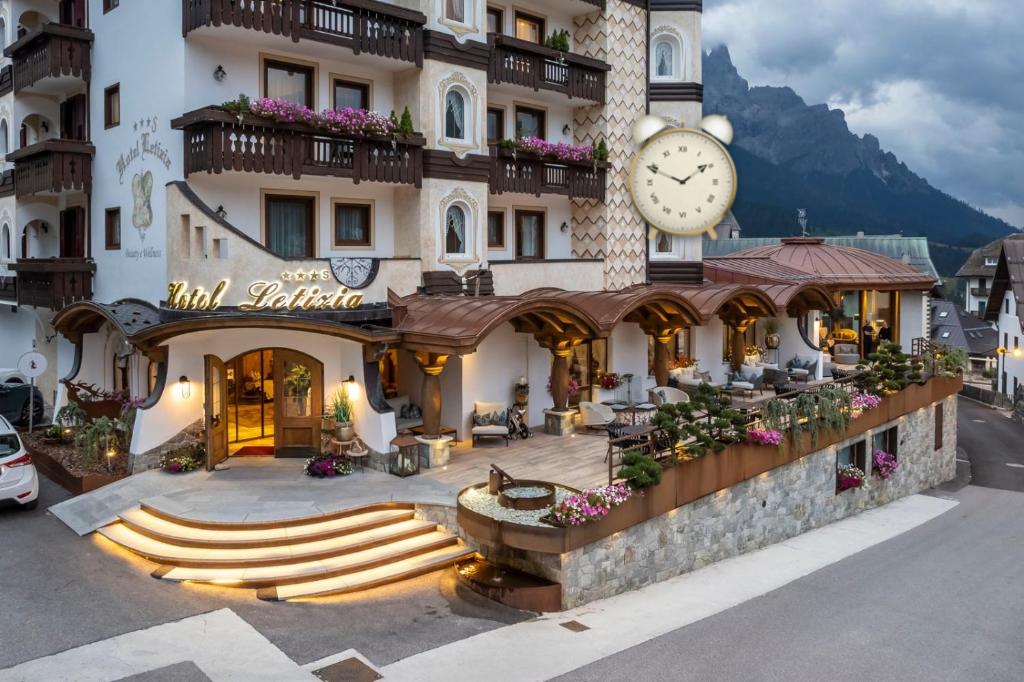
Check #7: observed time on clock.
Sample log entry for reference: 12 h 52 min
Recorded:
1 h 49 min
